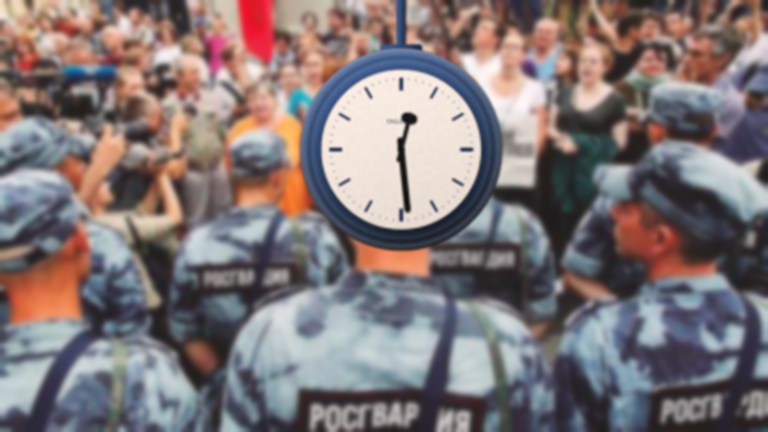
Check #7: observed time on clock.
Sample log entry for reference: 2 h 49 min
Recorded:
12 h 29 min
